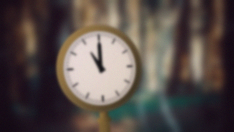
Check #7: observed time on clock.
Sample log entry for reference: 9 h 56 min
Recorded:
11 h 00 min
